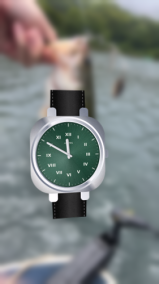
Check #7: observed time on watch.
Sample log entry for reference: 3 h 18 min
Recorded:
11 h 50 min
